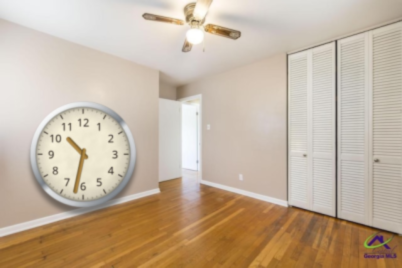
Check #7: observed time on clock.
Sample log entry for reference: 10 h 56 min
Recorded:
10 h 32 min
